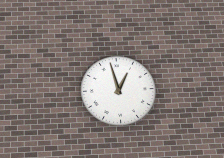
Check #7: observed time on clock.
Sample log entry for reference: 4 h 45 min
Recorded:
12 h 58 min
